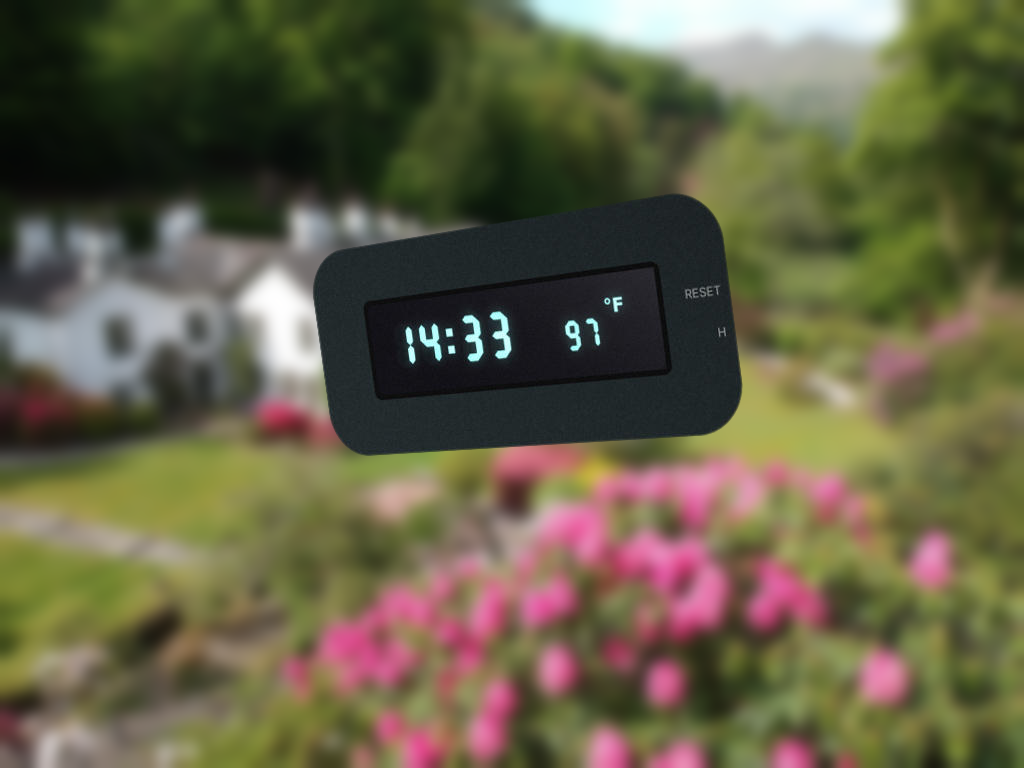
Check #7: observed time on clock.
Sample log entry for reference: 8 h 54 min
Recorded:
14 h 33 min
